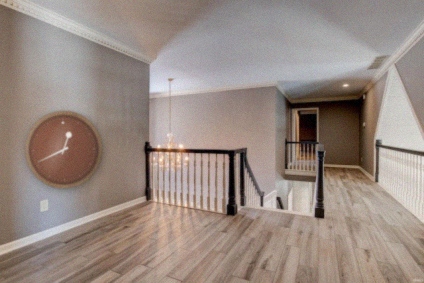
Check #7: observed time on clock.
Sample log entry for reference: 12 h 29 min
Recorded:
12 h 41 min
